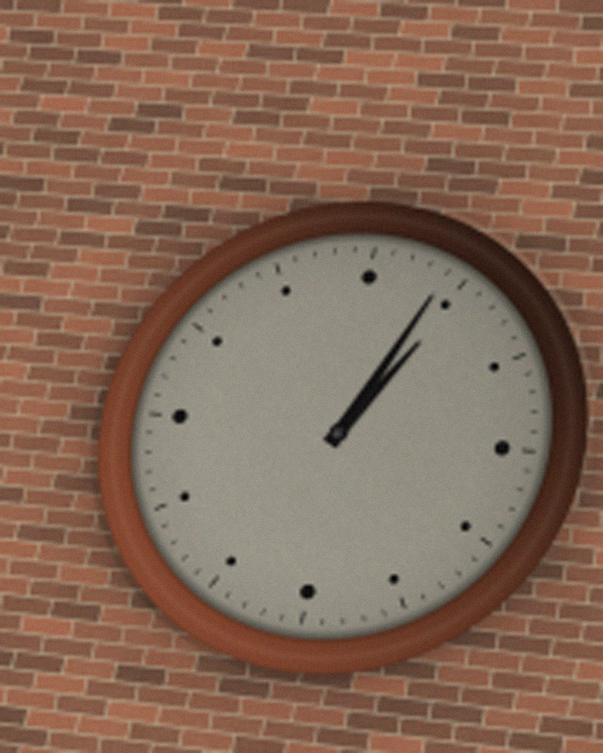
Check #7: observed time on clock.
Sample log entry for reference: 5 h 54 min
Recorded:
1 h 04 min
